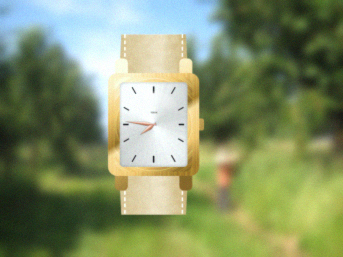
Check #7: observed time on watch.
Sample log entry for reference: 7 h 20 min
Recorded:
7 h 46 min
